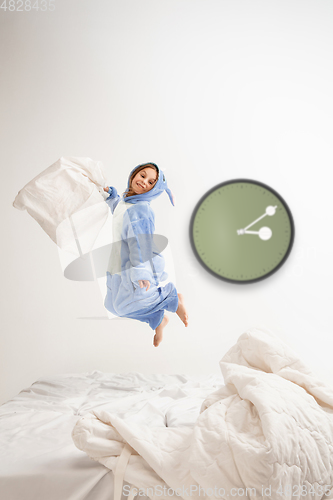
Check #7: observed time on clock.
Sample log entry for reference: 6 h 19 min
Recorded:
3 h 09 min
